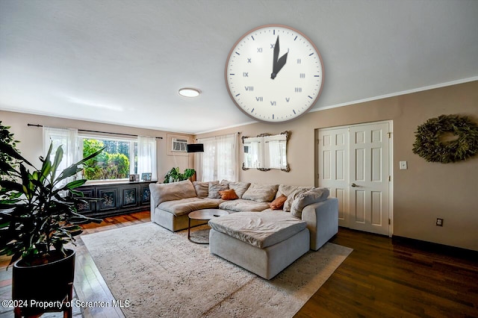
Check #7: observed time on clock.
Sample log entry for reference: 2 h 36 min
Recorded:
1 h 01 min
